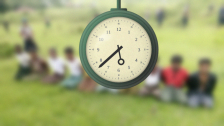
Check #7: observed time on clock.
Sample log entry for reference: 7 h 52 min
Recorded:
5 h 38 min
